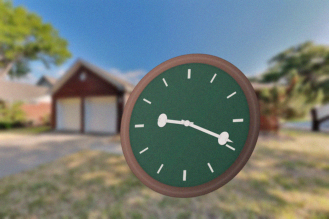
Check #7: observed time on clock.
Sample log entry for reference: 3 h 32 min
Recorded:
9 h 19 min
